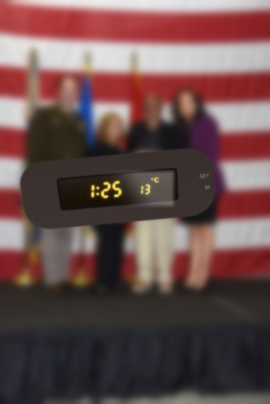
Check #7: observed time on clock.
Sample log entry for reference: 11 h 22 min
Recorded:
1 h 25 min
